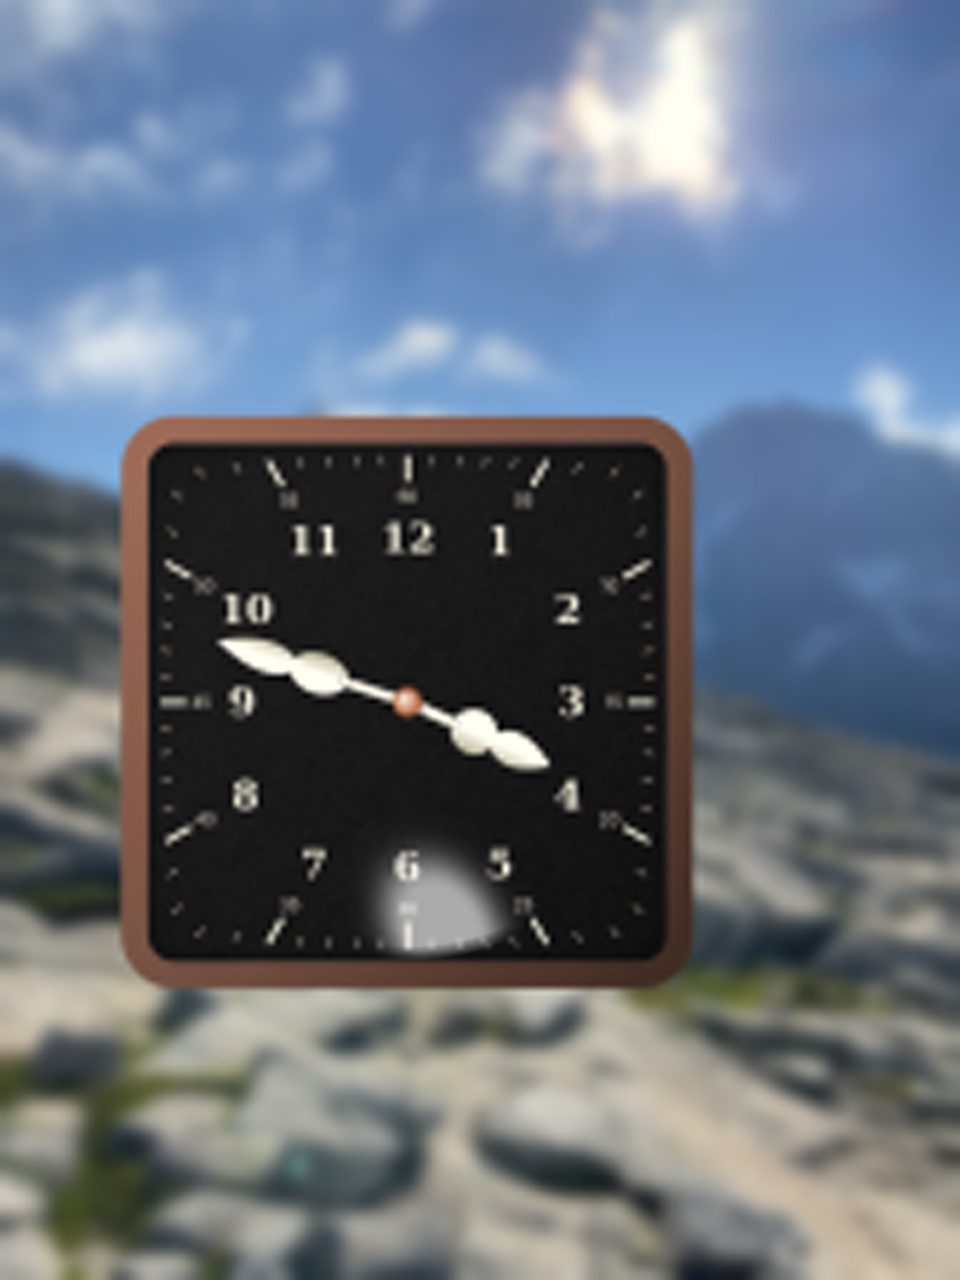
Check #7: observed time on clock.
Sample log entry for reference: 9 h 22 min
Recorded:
3 h 48 min
